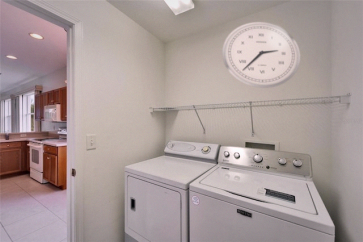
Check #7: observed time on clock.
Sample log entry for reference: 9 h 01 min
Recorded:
2 h 37 min
